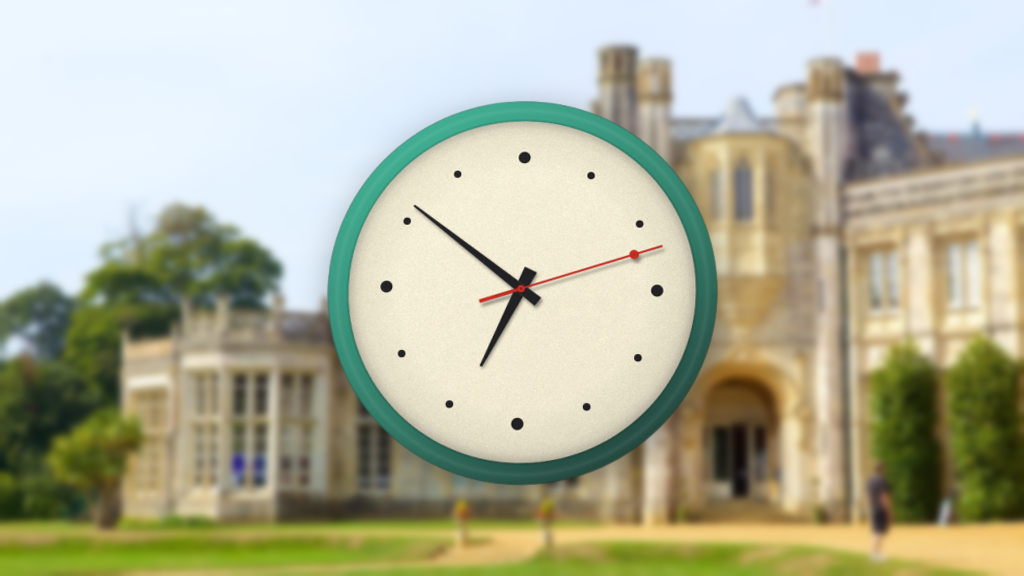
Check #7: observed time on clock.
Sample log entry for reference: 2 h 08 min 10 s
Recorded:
6 h 51 min 12 s
